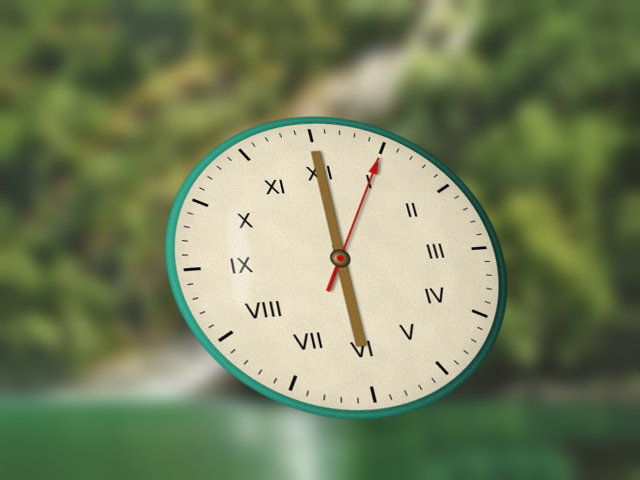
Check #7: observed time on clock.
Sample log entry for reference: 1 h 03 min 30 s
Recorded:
6 h 00 min 05 s
